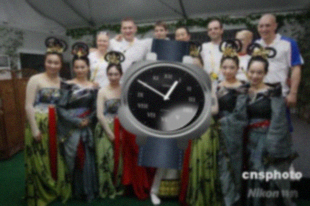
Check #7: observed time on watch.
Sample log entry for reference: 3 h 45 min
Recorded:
12 h 50 min
